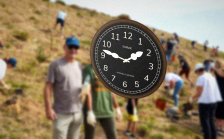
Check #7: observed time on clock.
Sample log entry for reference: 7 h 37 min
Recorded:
1 h 47 min
